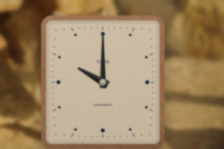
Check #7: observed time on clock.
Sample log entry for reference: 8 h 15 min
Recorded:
10 h 00 min
